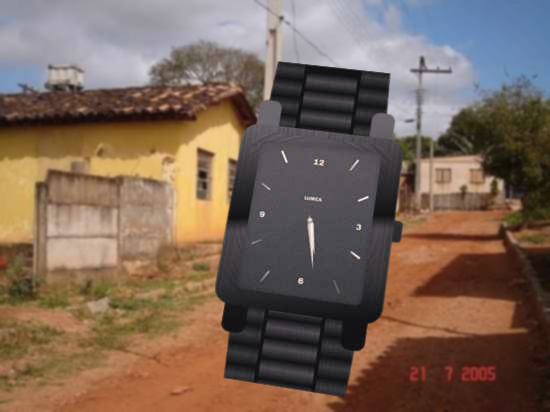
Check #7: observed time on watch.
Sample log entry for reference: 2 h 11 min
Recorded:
5 h 28 min
